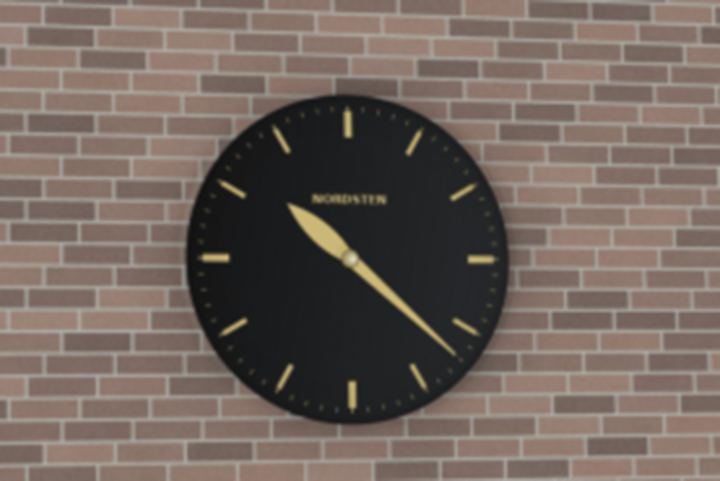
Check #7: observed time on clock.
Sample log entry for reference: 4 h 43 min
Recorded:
10 h 22 min
